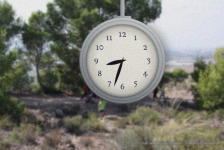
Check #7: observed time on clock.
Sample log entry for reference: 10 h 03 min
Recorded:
8 h 33 min
